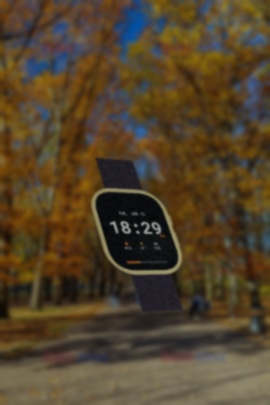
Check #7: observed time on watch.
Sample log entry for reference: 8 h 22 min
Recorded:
18 h 29 min
